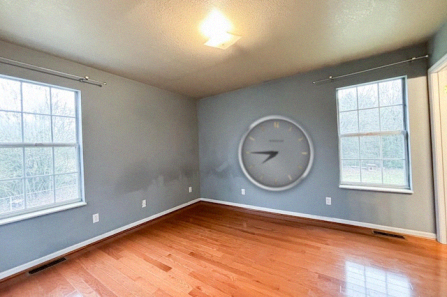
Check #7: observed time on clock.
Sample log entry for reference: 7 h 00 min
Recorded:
7 h 45 min
